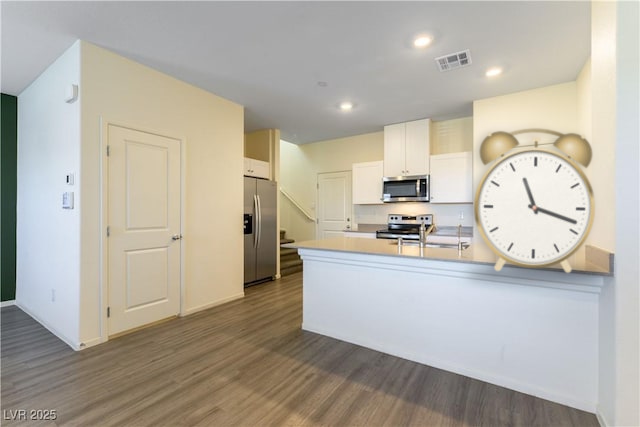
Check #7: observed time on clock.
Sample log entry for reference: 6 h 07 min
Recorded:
11 h 18 min
